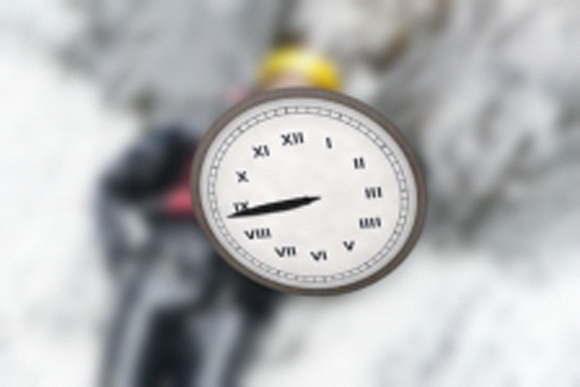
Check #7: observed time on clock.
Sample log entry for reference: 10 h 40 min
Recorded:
8 h 44 min
